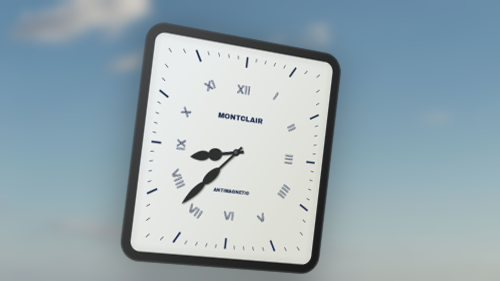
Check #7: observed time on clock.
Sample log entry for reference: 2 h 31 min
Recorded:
8 h 37 min
